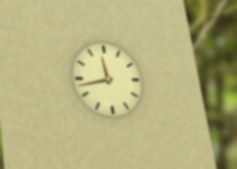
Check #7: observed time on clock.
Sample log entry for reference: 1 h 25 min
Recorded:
11 h 43 min
